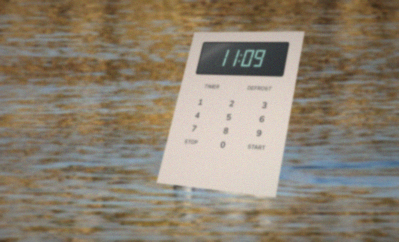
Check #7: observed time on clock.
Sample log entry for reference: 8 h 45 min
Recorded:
11 h 09 min
